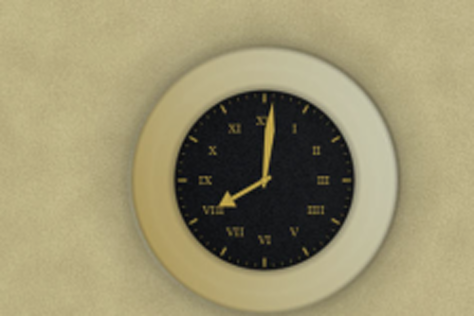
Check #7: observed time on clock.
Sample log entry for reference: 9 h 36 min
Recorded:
8 h 01 min
